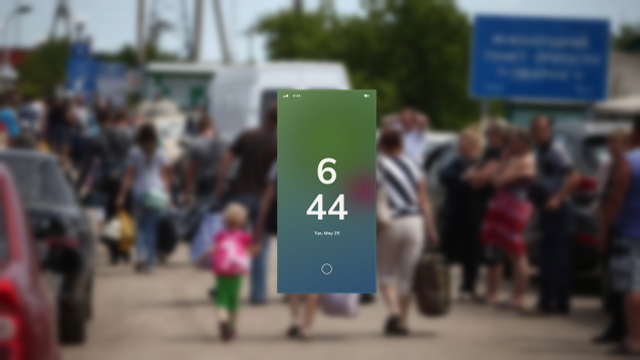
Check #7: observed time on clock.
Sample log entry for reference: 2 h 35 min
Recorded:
6 h 44 min
